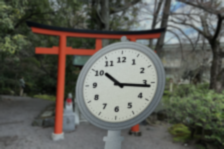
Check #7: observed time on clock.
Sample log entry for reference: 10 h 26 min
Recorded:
10 h 16 min
